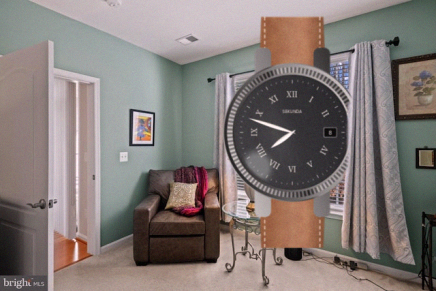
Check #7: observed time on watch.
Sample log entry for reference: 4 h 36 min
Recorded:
7 h 48 min
